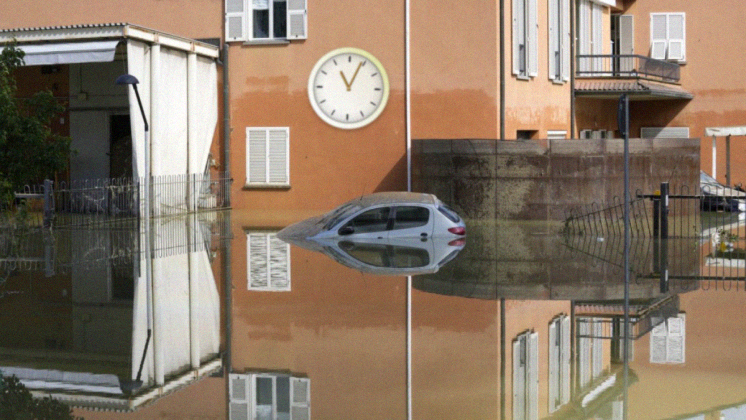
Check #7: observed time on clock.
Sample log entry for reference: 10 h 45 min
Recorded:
11 h 04 min
